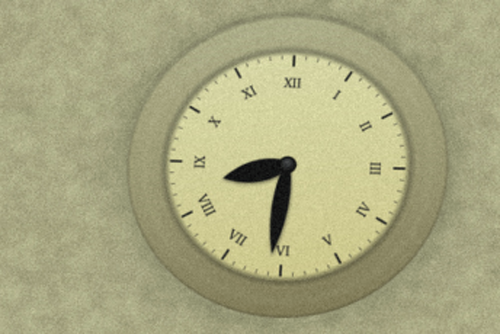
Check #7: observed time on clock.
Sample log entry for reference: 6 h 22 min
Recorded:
8 h 31 min
